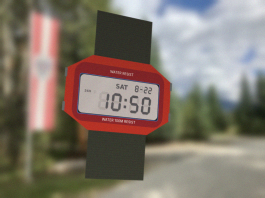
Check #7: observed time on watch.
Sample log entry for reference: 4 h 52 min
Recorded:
10 h 50 min
